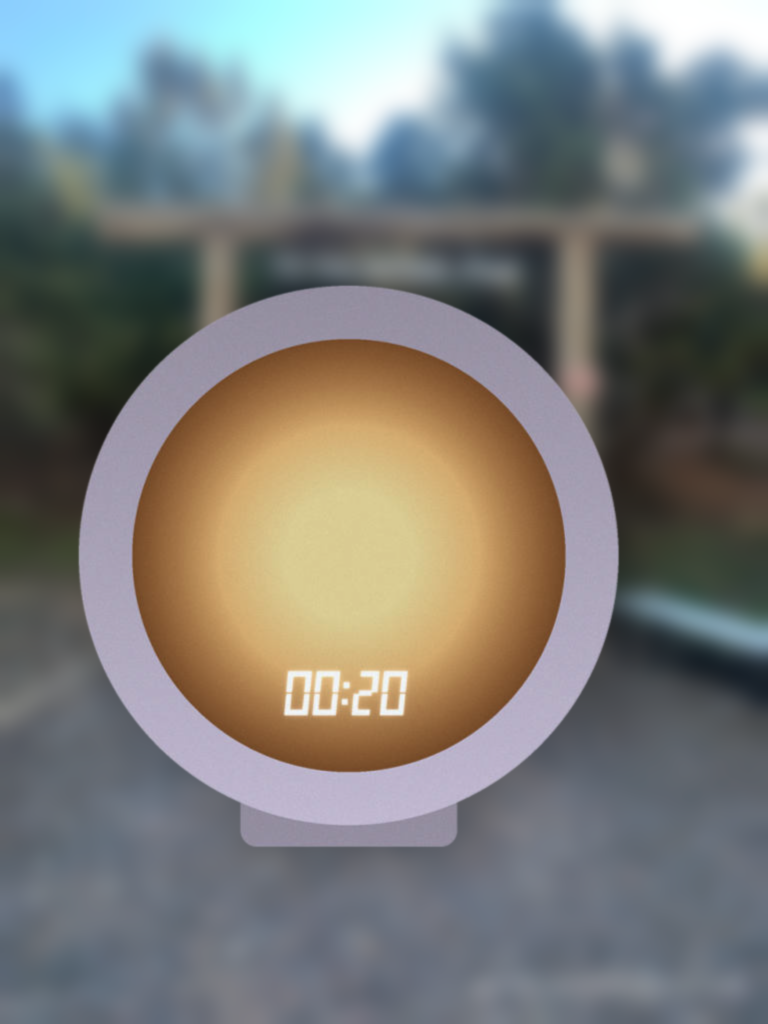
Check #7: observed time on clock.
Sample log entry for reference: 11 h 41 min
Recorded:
0 h 20 min
